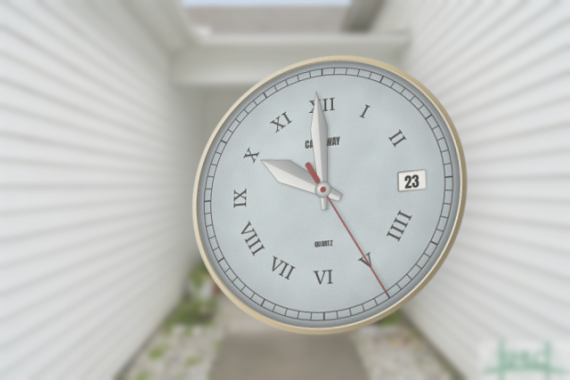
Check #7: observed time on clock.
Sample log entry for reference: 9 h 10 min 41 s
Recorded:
9 h 59 min 25 s
